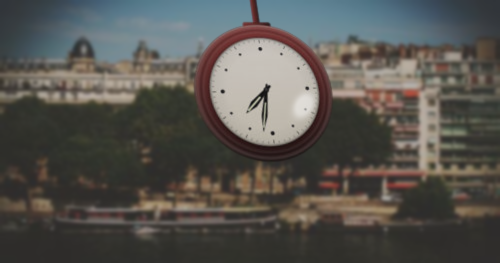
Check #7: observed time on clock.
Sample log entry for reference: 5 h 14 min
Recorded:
7 h 32 min
